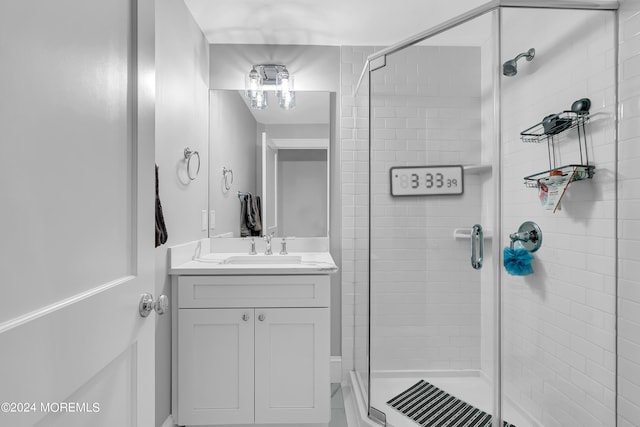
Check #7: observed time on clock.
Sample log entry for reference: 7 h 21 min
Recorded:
3 h 33 min
